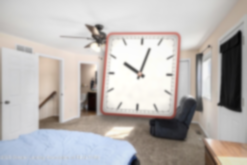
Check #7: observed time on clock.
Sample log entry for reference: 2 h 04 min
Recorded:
10 h 03 min
